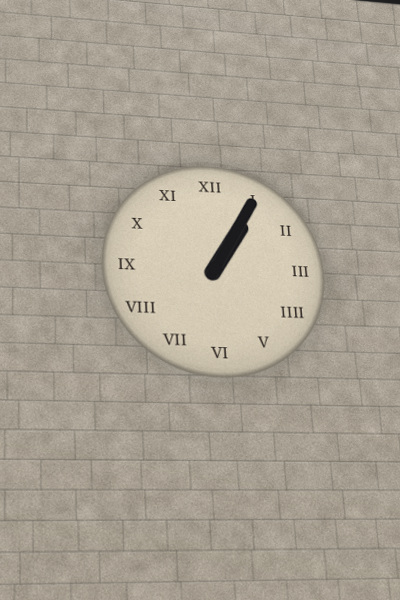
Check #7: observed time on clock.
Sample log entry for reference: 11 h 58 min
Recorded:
1 h 05 min
